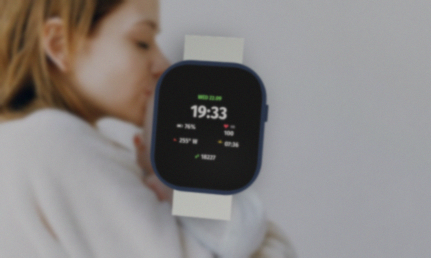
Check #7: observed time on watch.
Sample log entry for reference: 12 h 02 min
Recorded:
19 h 33 min
